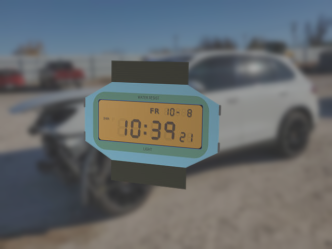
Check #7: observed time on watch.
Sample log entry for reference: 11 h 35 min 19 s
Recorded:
10 h 39 min 21 s
